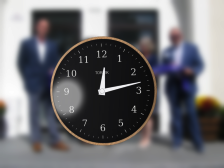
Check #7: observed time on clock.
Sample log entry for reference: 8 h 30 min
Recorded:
12 h 13 min
